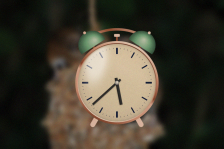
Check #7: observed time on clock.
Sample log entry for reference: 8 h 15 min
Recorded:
5 h 38 min
